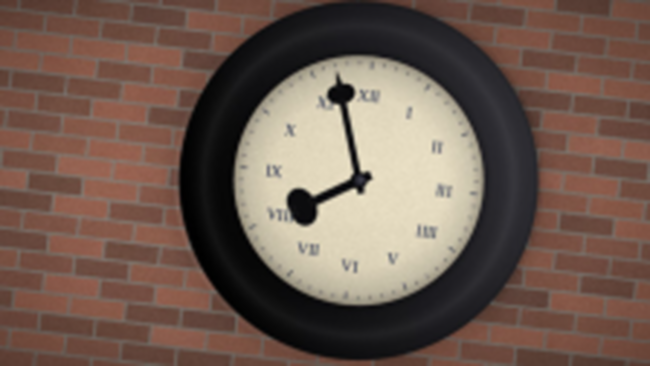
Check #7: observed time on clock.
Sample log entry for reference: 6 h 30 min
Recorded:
7 h 57 min
